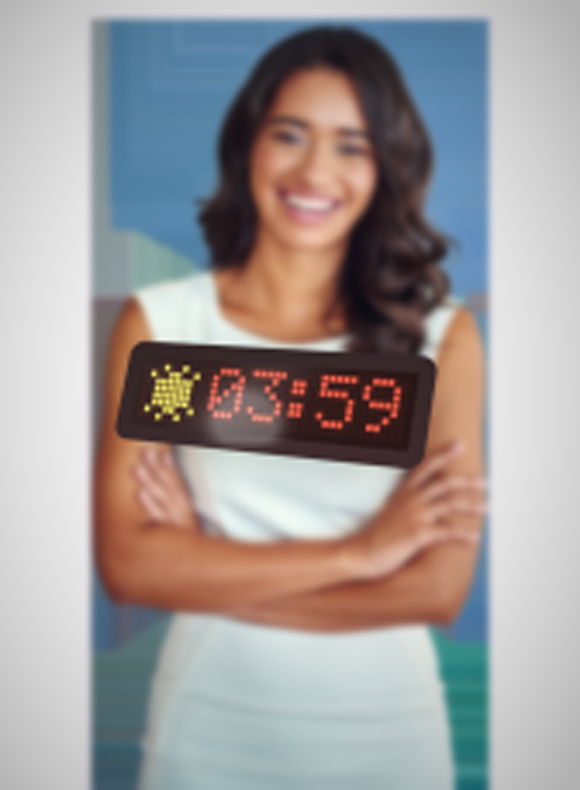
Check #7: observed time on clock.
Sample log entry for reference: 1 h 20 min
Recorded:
3 h 59 min
